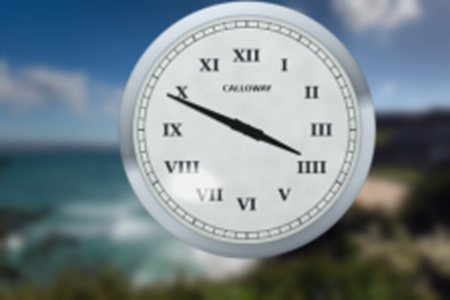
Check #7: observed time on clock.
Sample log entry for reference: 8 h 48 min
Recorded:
3 h 49 min
